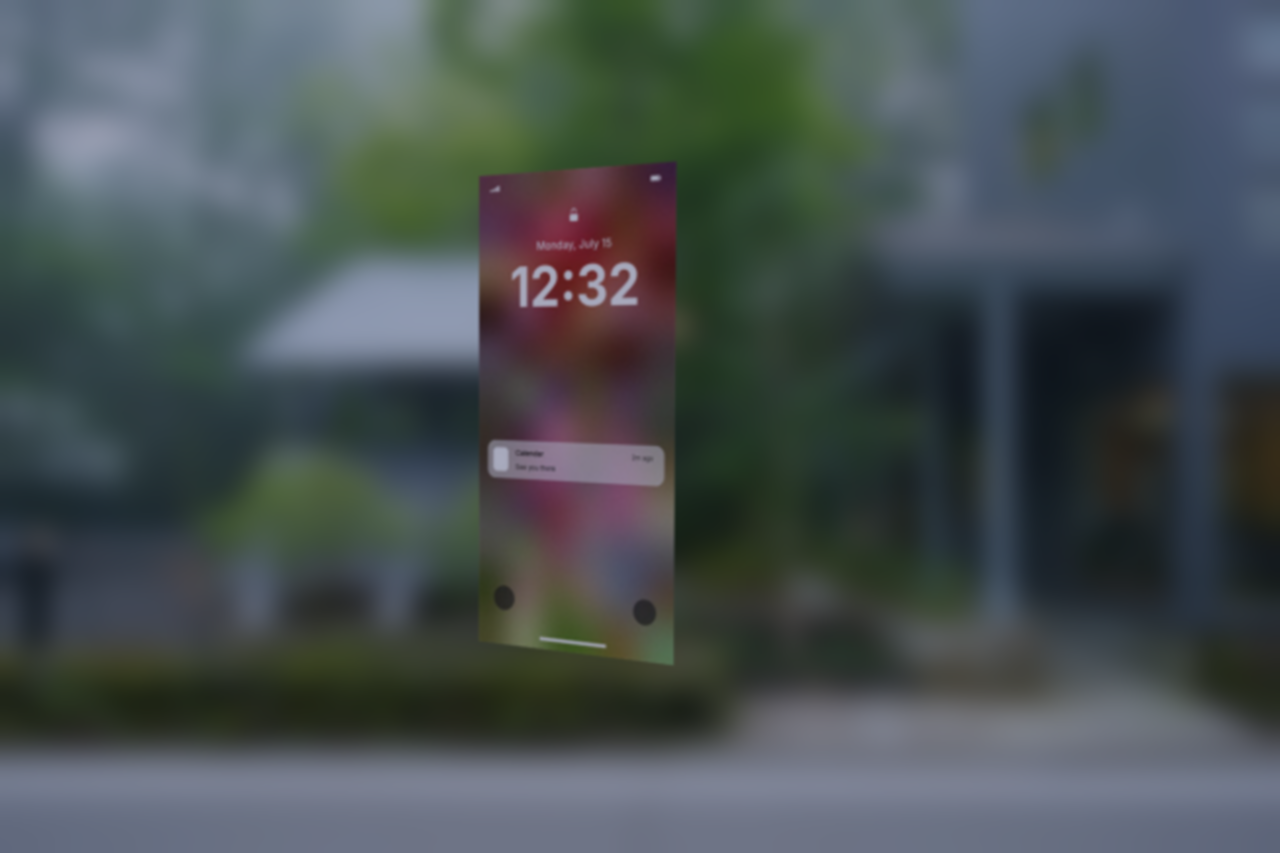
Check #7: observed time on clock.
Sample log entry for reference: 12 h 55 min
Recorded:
12 h 32 min
